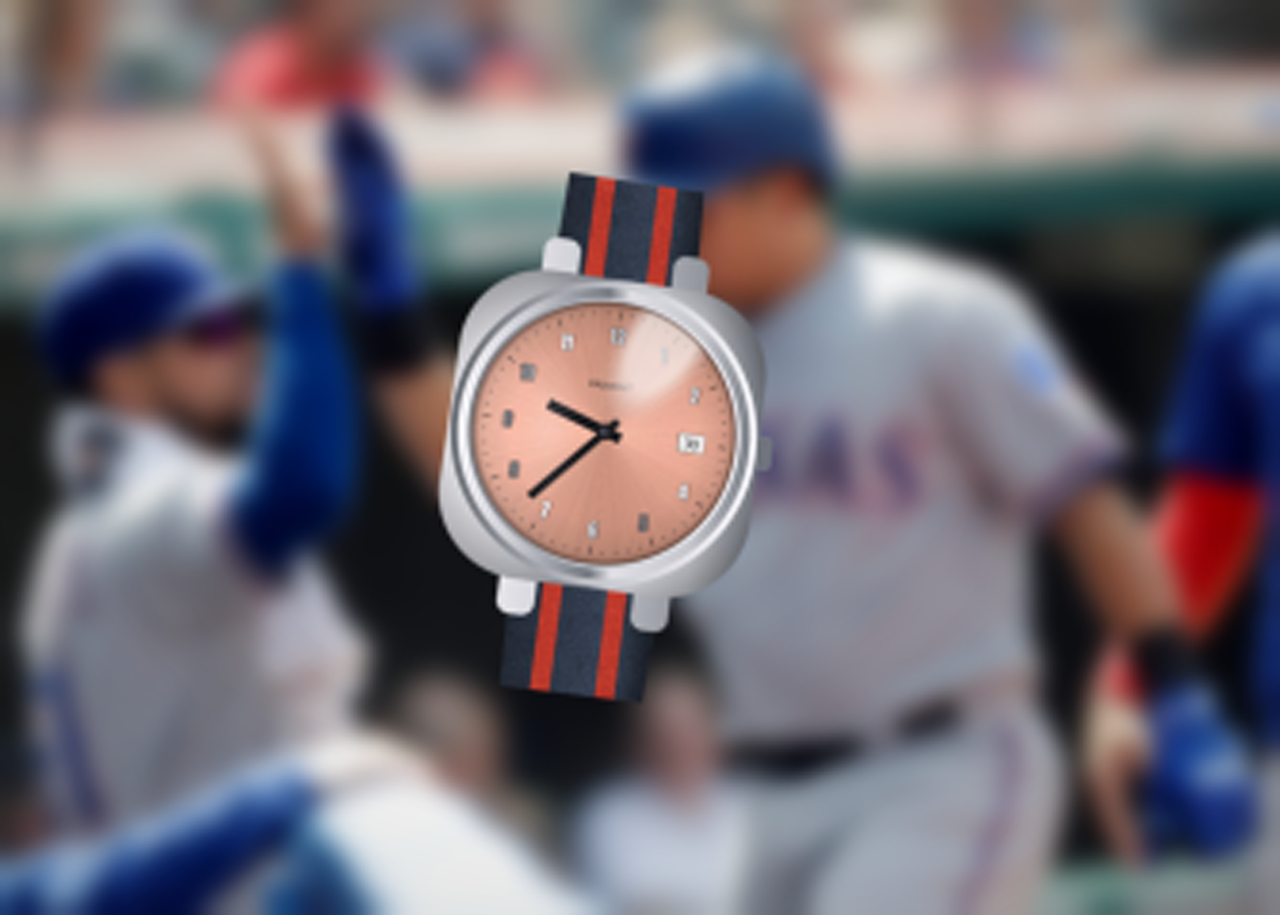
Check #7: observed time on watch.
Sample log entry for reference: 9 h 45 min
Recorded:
9 h 37 min
